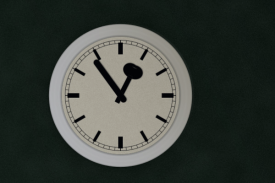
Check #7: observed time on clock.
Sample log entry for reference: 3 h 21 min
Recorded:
12 h 54 min
